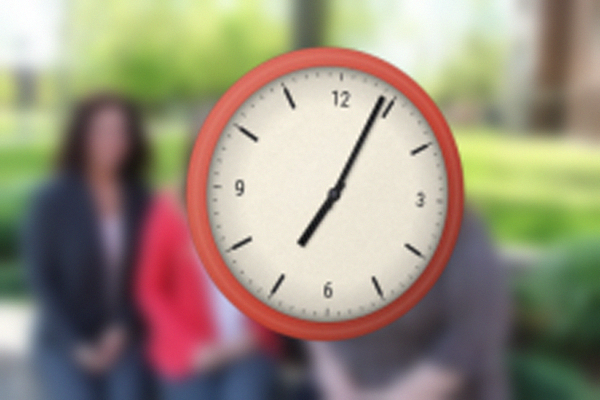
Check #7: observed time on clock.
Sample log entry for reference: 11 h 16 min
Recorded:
7 h 04 min
